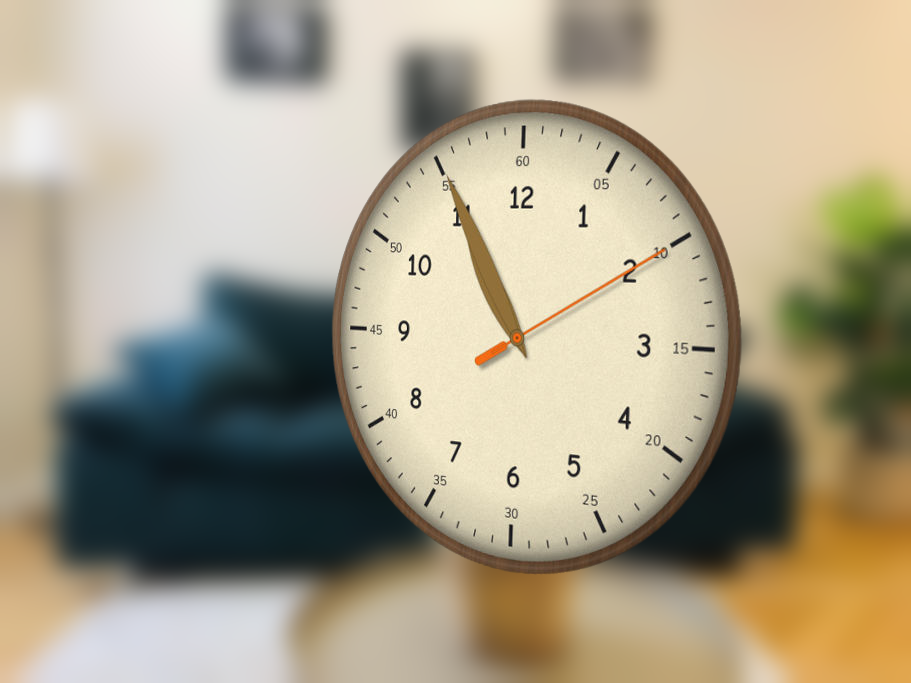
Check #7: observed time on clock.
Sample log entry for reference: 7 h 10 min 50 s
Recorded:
10 h 55 min 10 s
